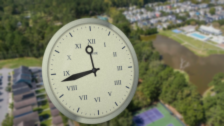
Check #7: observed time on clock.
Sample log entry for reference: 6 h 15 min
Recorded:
11 h 43 min
